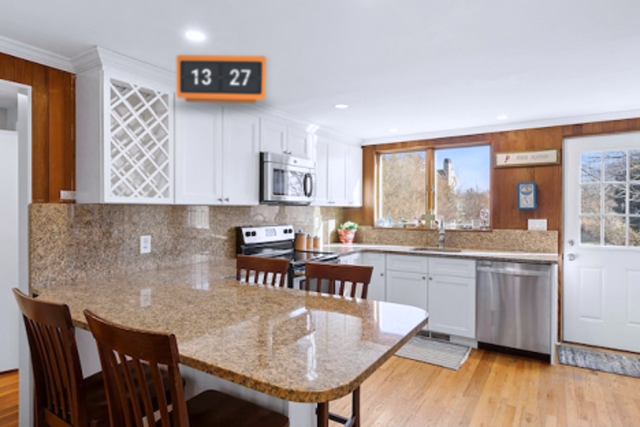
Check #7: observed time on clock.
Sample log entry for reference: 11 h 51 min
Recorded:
13 h 27 min
